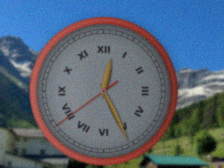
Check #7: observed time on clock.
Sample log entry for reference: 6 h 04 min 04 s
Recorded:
12 h 25 min 39 s
